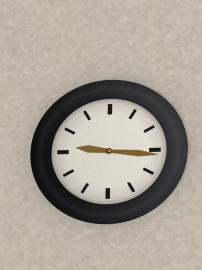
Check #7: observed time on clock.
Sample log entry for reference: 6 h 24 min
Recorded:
9 h 16 min
